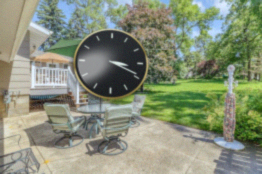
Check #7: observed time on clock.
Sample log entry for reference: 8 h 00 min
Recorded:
3 h 19 min
